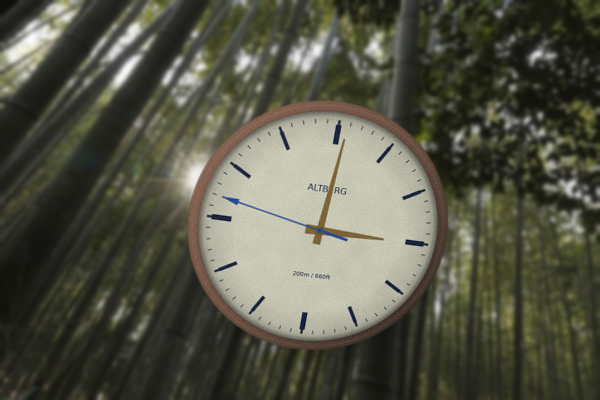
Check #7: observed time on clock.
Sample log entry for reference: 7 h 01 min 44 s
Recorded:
3 h 00 min 47 s
